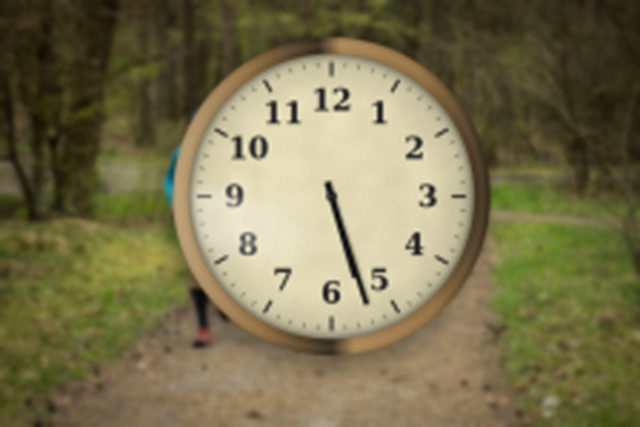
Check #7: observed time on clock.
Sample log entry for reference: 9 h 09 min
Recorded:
5 h 27 min
